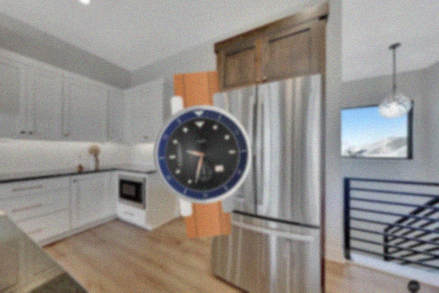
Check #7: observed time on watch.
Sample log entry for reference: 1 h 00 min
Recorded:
9 h 33 min
